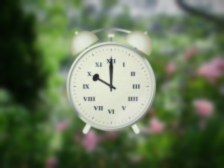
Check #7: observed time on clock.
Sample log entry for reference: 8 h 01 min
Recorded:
10 h 00 min
